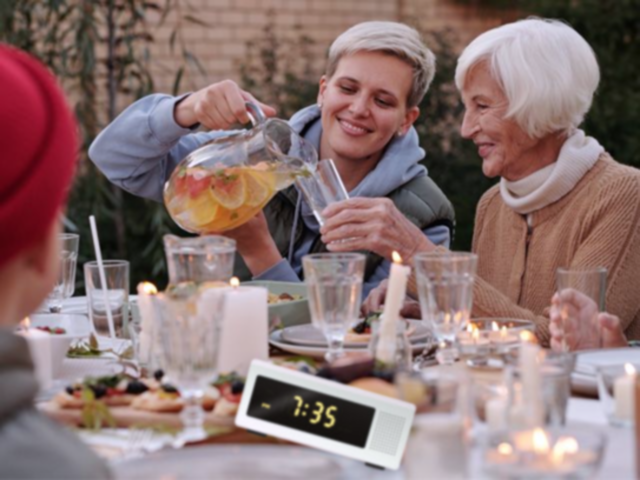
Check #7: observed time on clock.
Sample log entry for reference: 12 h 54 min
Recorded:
7 h 35 min
